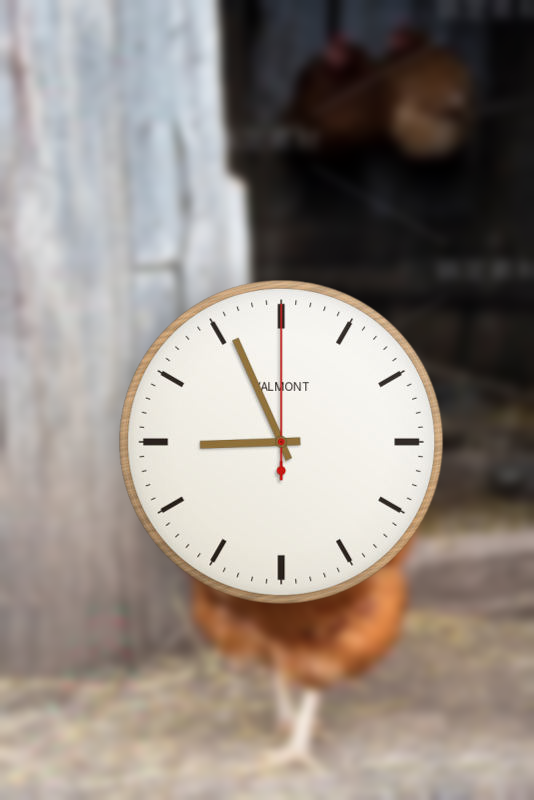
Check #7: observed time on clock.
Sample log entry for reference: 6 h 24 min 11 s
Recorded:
8 h 56 min 00 s
